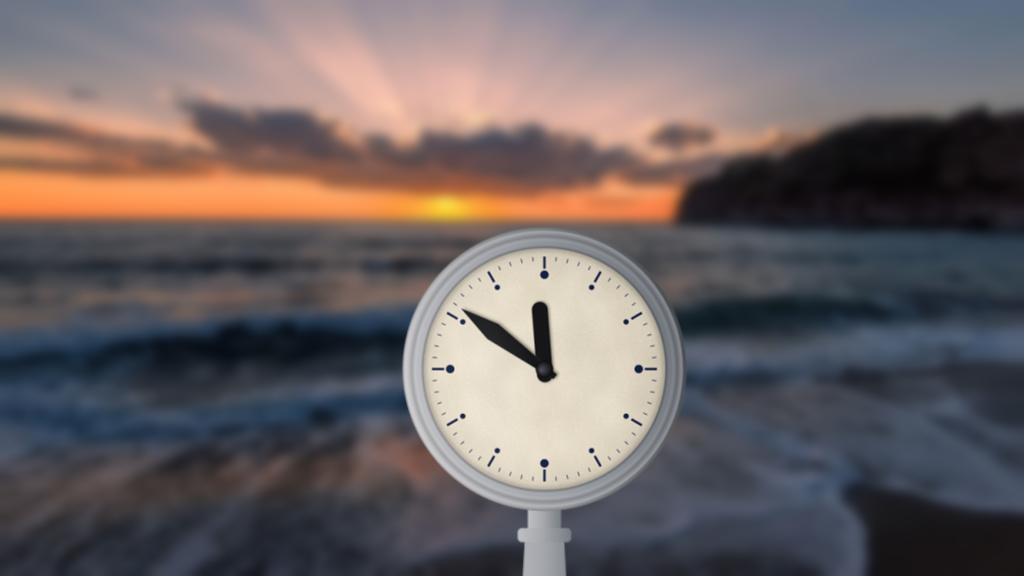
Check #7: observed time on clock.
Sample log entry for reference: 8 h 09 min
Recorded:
11 h 51 min
